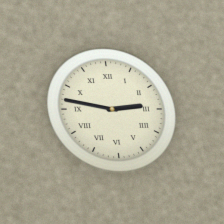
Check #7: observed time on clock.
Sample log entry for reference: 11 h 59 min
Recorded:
2 h 47 min
